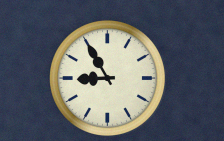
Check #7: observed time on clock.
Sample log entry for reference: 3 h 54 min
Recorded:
8 h 55 min
